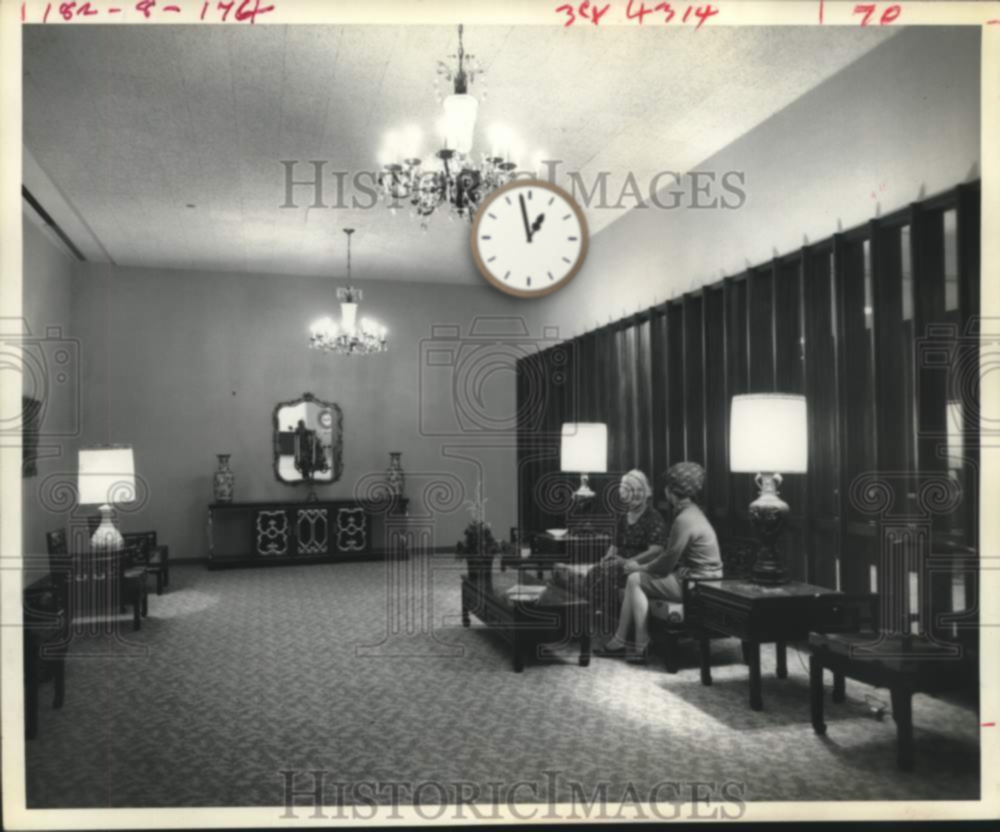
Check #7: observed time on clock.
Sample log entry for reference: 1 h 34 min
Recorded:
12 h 58 min
